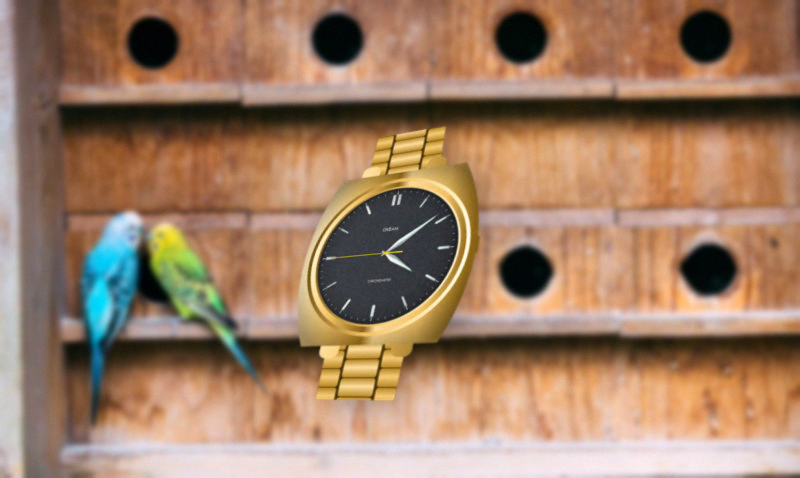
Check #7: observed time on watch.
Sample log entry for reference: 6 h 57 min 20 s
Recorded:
4 h 08 min 45 s
